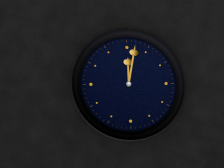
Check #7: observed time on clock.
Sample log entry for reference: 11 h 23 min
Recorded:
12 h 02 min
